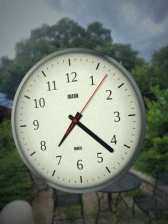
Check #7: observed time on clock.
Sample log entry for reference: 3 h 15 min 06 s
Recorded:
7 h 22 min 07 s
